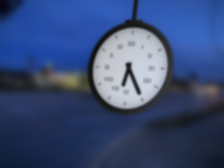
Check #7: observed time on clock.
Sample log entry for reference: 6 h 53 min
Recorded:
6 h 25 min
